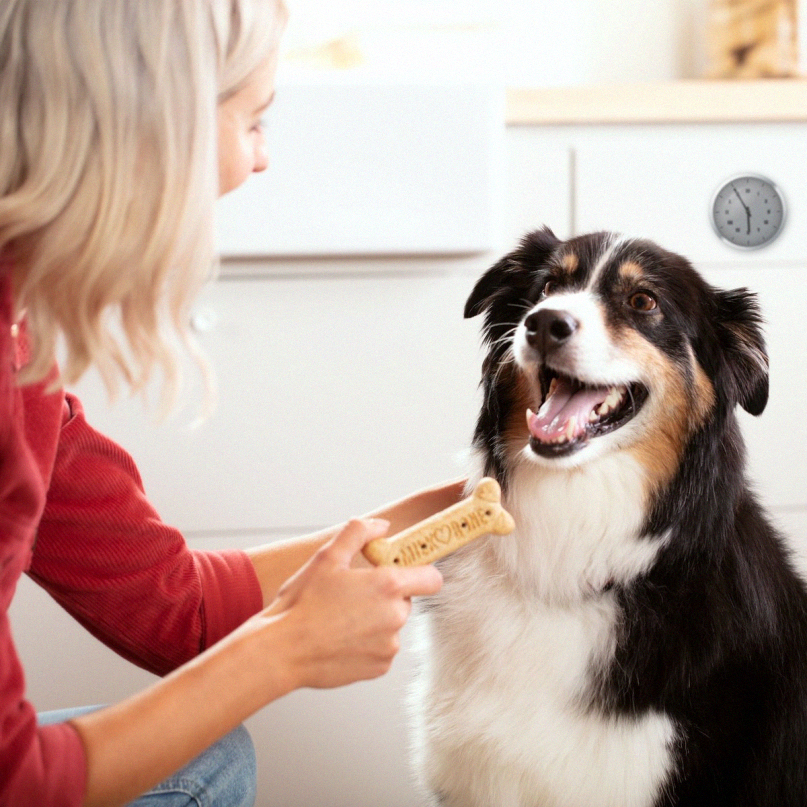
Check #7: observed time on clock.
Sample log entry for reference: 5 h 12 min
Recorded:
5 h 55 min
